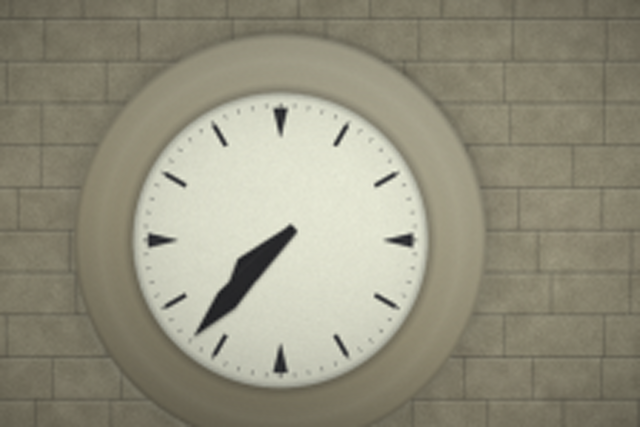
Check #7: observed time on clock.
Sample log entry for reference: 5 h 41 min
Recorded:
7 h 37 min
